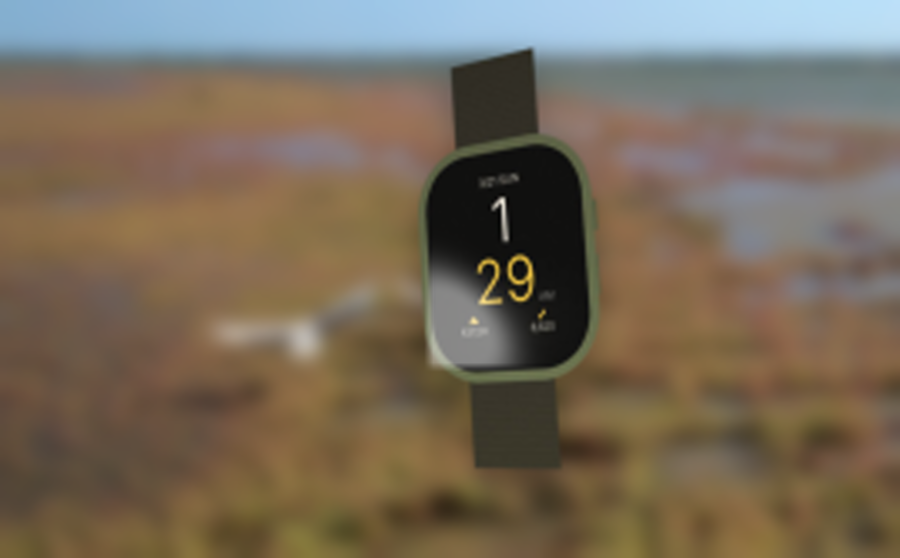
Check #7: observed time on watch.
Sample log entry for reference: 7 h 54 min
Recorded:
1 h 29 min
